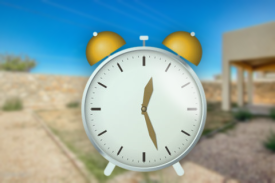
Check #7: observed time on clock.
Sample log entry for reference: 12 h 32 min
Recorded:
12 h 27 min
